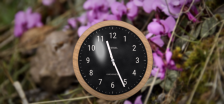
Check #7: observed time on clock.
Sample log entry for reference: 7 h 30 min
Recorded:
11 h 26 min
